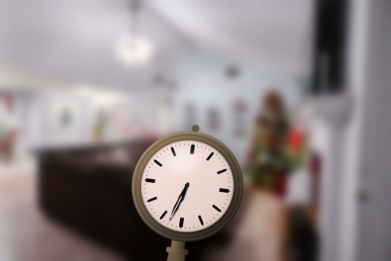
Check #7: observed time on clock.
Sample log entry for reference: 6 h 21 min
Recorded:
6 h 33 min
